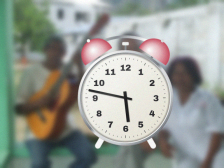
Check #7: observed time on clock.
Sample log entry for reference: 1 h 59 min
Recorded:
5 h 47 min
